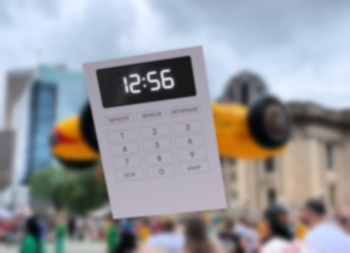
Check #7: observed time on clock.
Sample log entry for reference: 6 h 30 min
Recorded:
12 h 56 min
